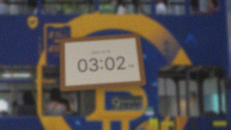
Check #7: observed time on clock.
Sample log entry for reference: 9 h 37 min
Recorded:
3 h 02 min
